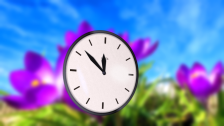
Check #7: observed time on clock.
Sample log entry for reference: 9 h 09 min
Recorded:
11 h 52 min
